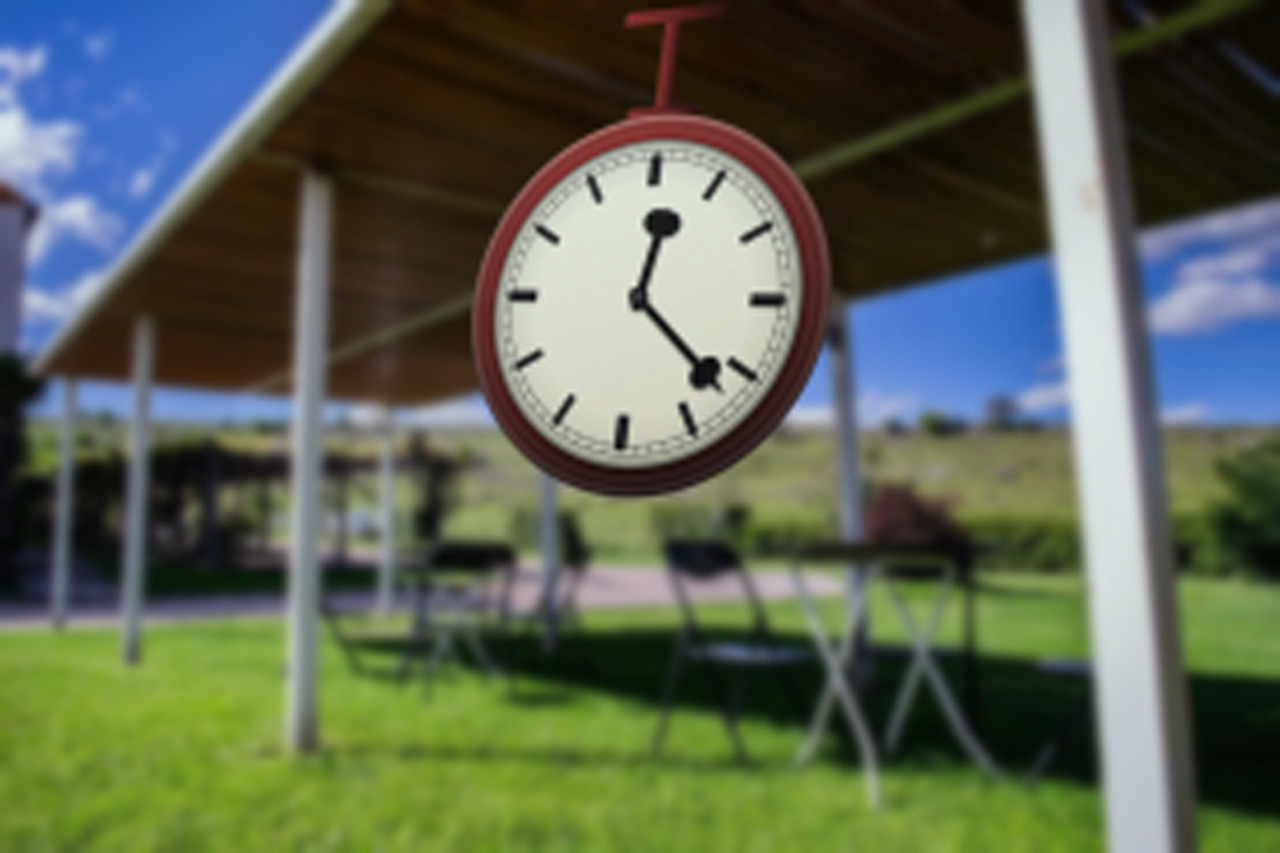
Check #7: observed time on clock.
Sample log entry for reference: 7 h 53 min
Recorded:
12 h 22 min
